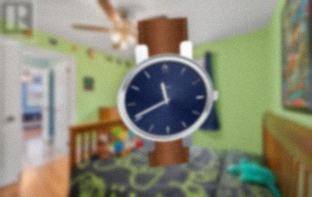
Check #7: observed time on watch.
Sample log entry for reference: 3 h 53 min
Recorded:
11 h 41 min
